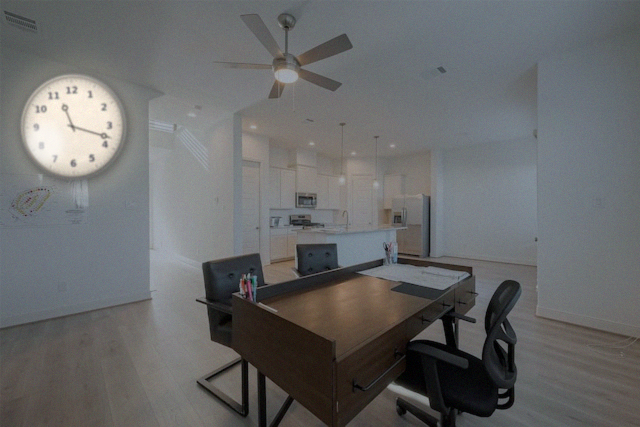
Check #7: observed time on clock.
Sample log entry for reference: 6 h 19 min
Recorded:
11 h 18 min
